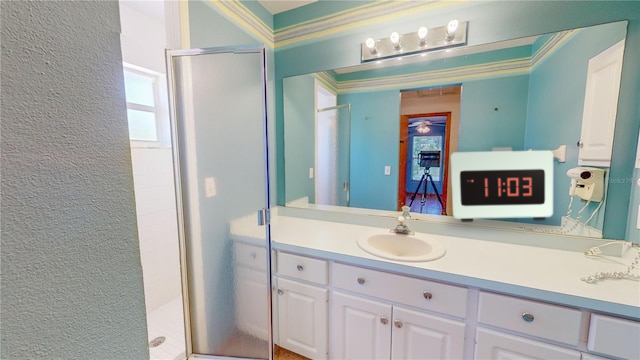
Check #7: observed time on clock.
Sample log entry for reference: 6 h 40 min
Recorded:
11 h 03 min
